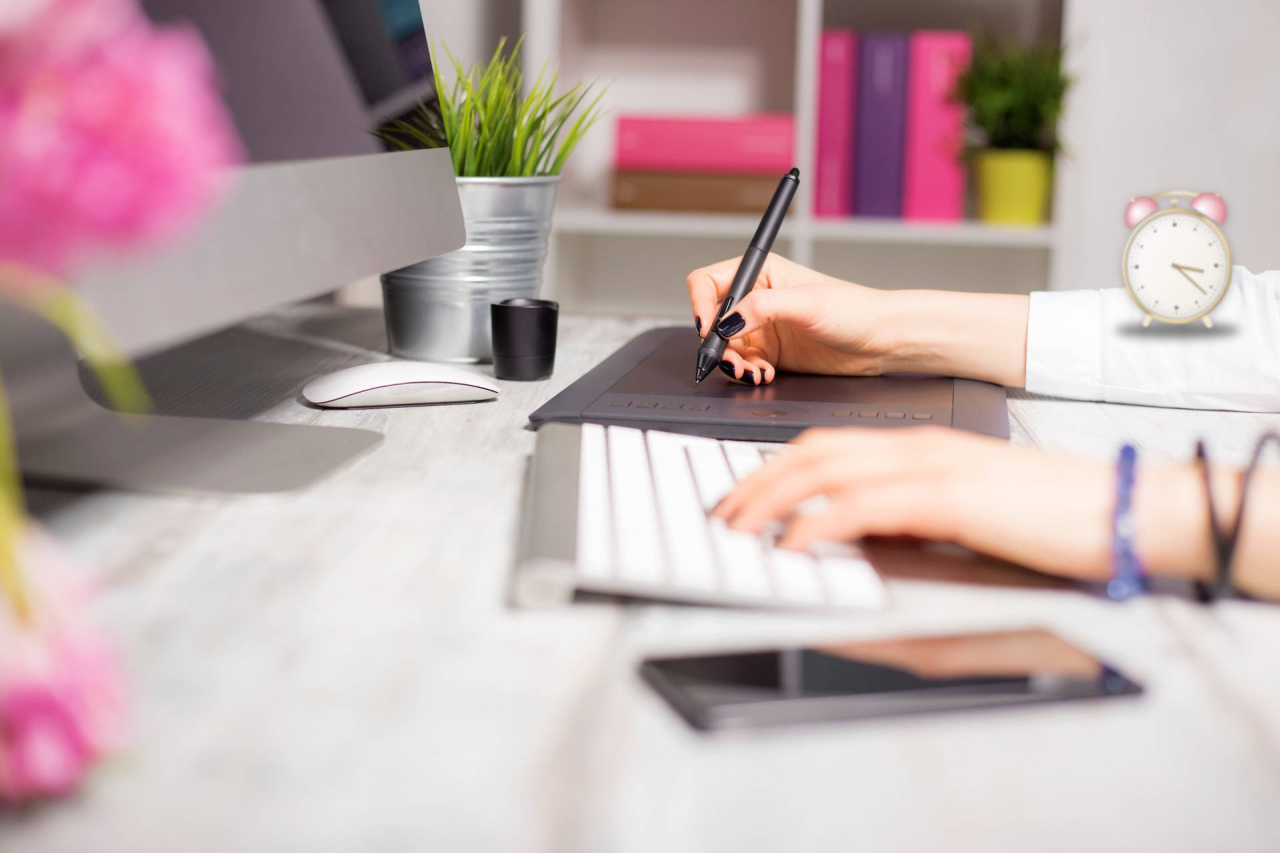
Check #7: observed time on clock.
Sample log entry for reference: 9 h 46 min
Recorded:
3 h 22 min
